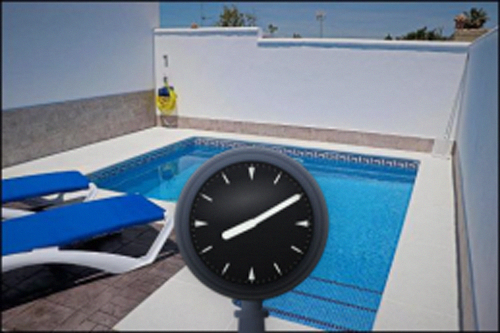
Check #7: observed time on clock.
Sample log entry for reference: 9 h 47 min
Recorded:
8 h 10 min
